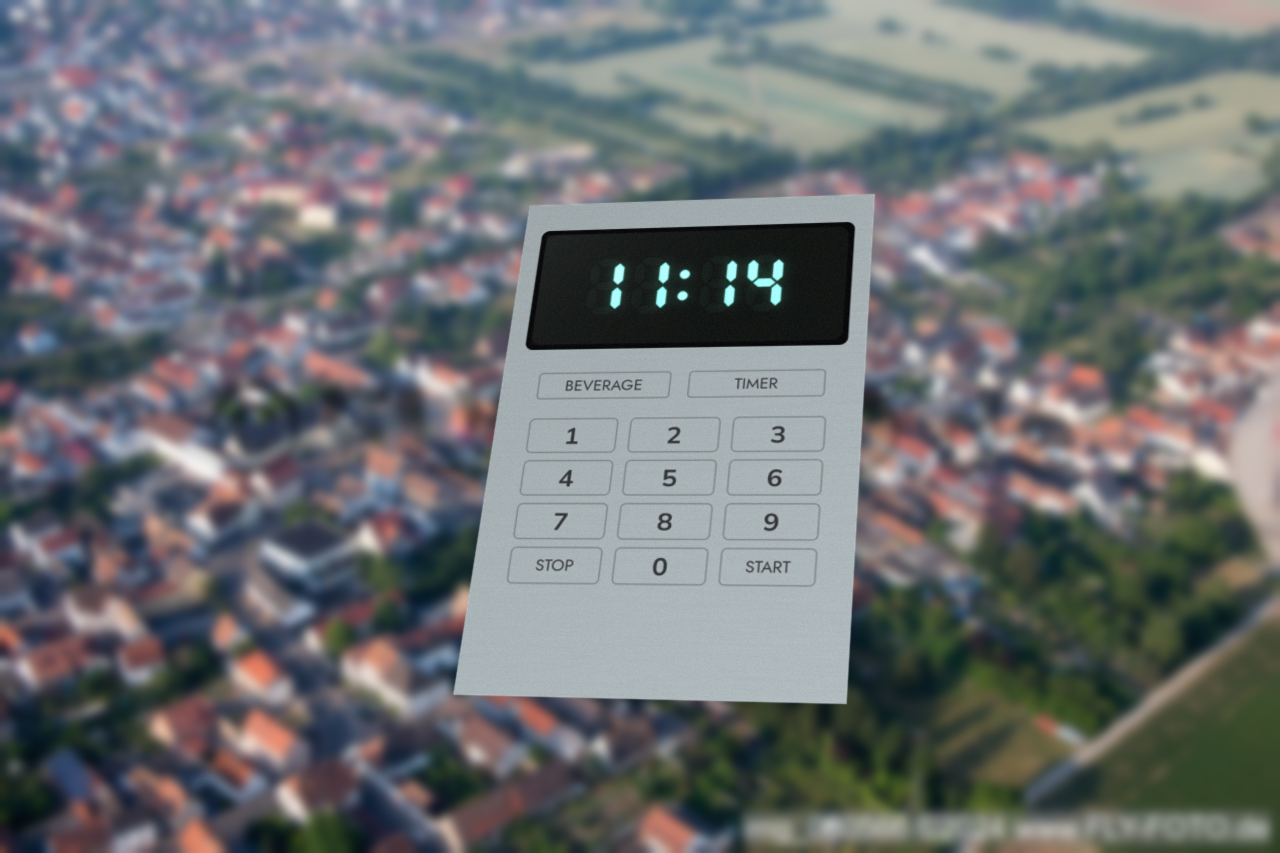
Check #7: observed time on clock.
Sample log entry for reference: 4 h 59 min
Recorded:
11 h 14 min
